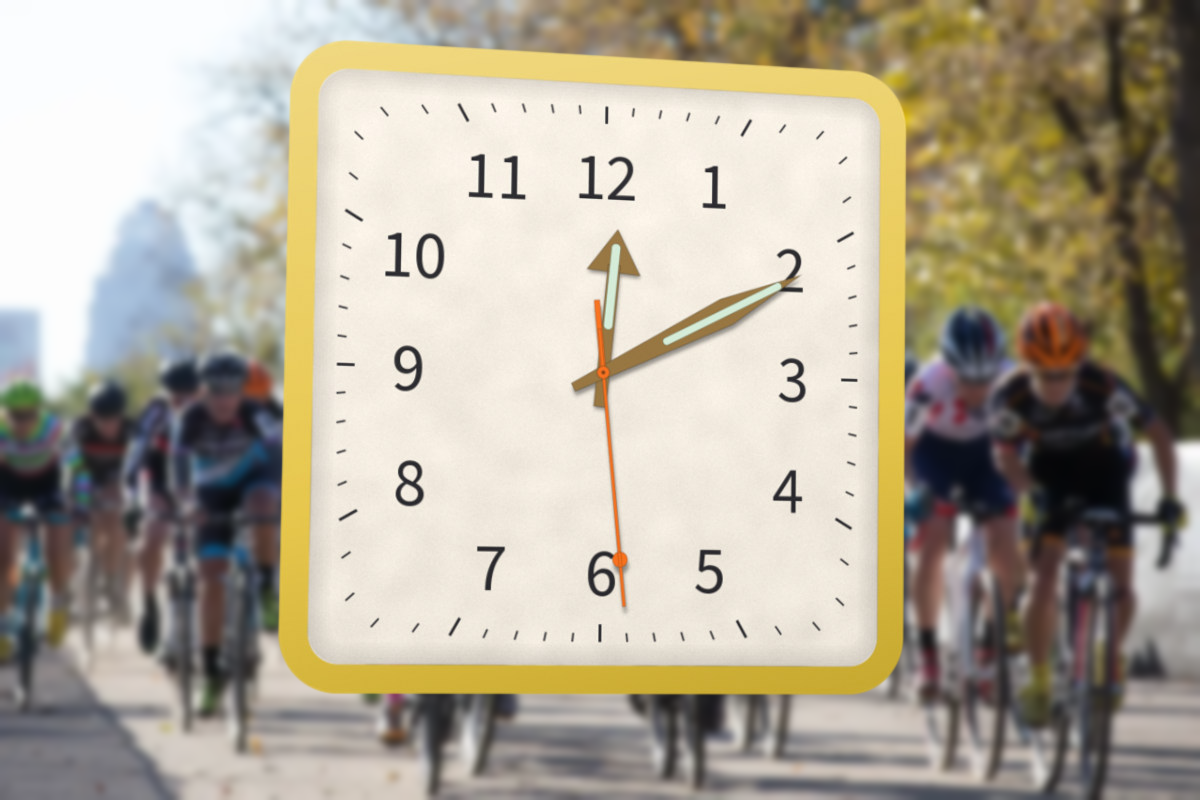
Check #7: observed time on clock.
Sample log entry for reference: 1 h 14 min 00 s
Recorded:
12 h 10 min 29 s
